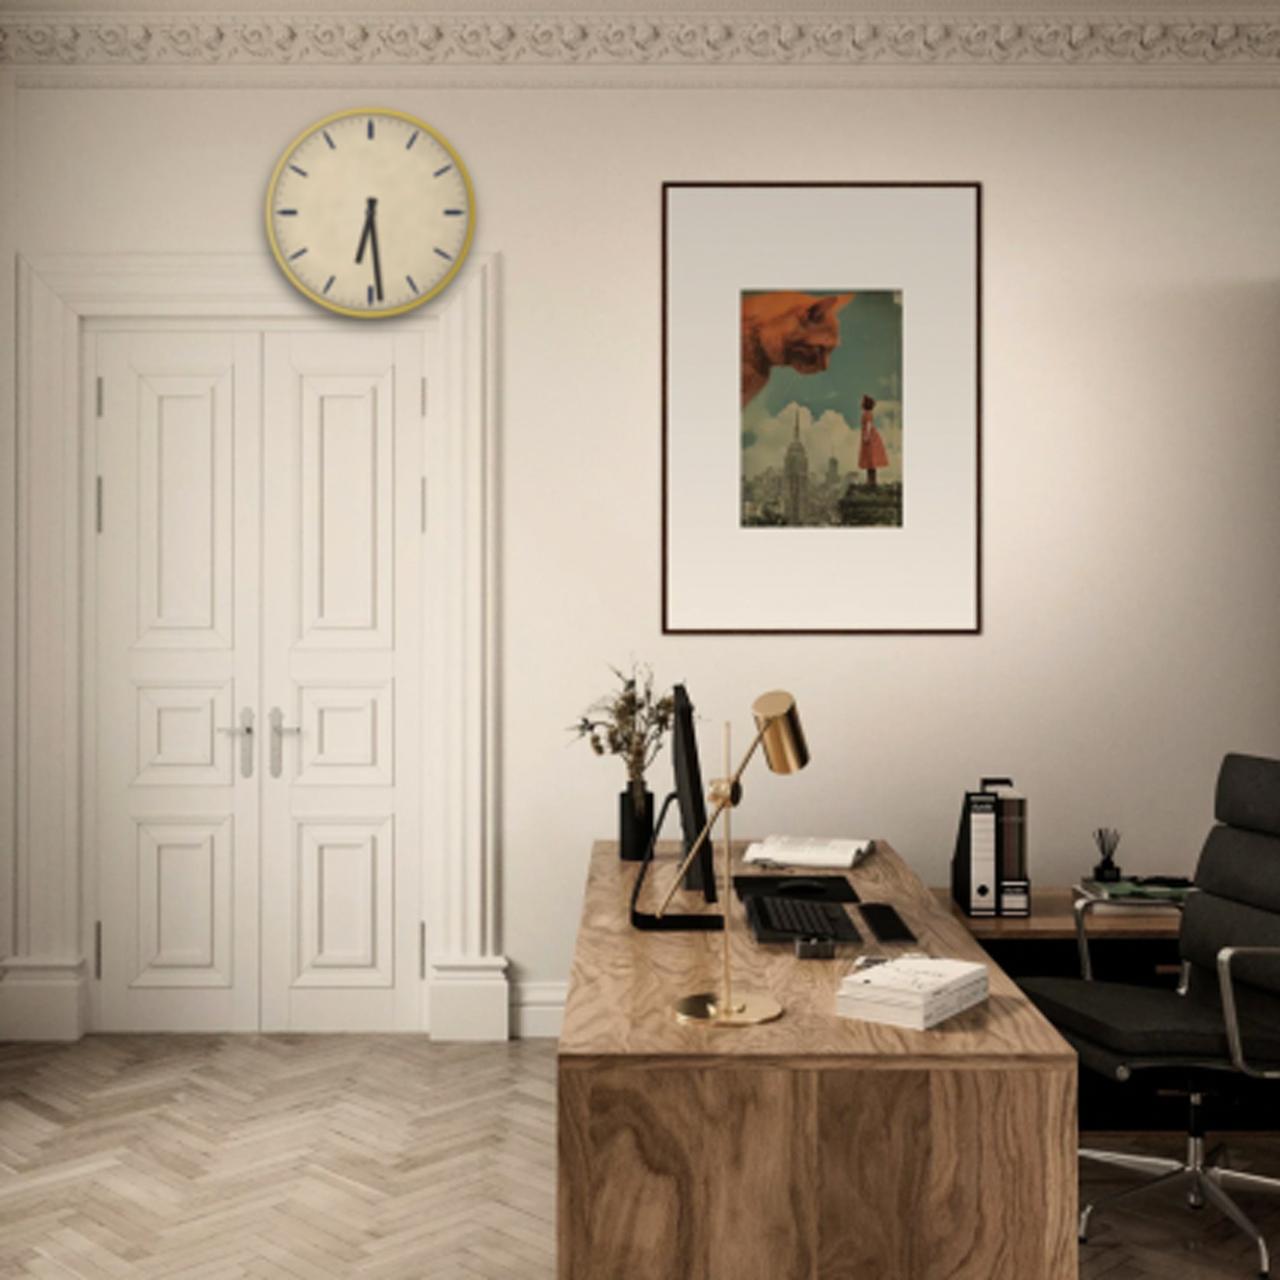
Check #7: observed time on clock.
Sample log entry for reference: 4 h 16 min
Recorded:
6 h 29 min
